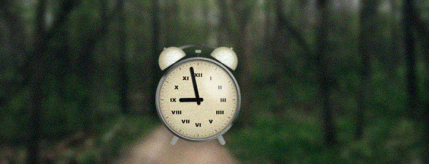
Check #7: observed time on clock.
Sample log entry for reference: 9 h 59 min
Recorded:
8 h 58 min
